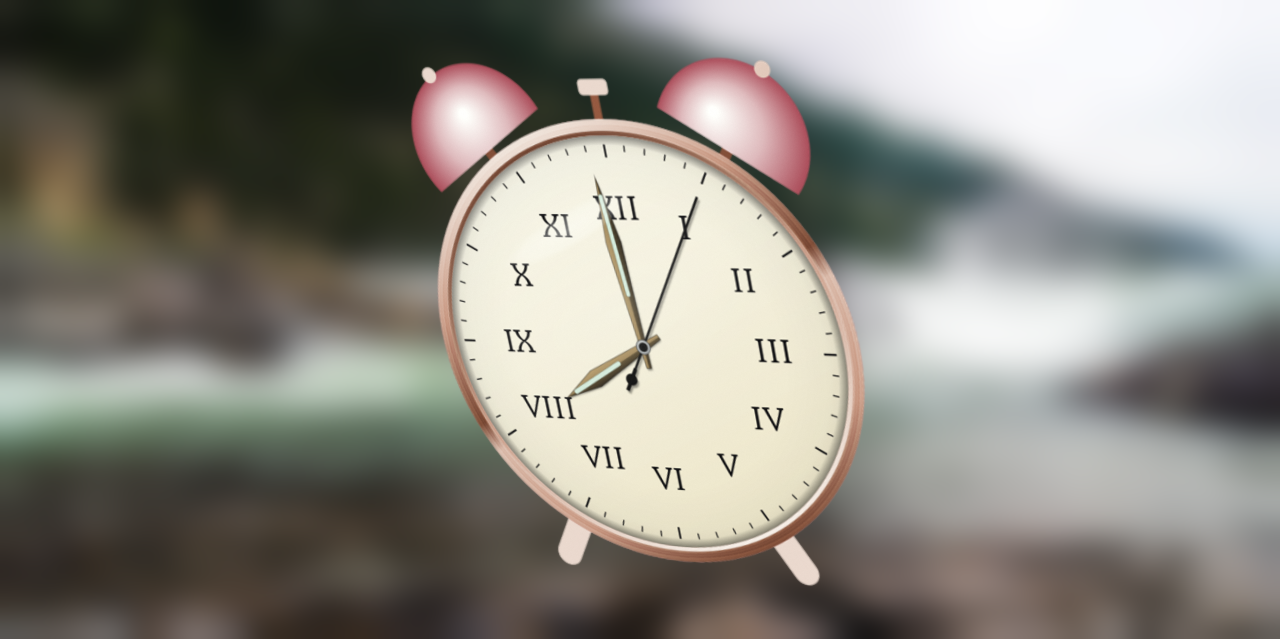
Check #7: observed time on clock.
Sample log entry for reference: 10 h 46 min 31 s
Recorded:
7 h 59 min 05 s
